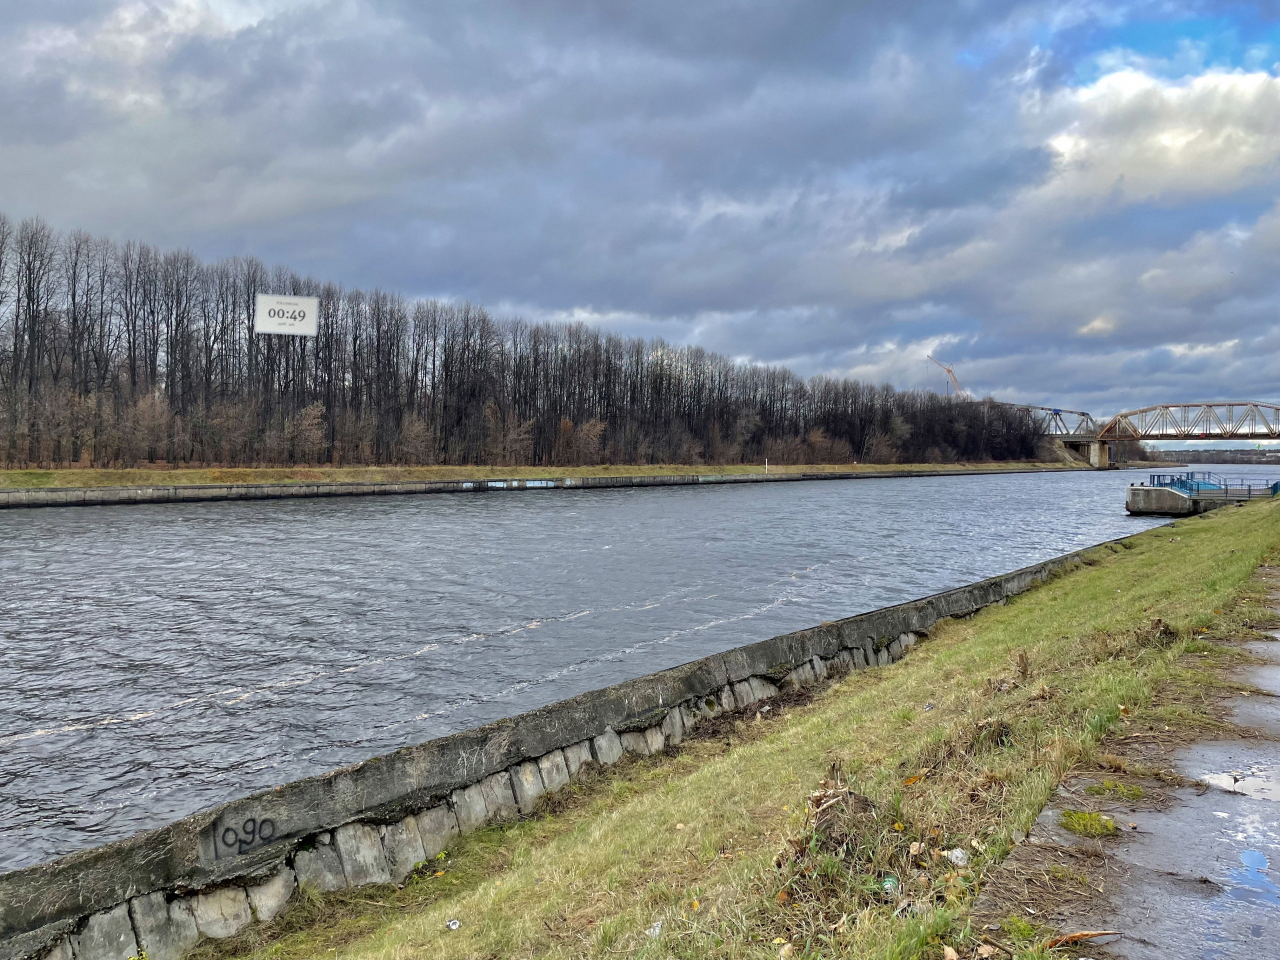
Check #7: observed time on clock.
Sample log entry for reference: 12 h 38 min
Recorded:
0 h 49 min
